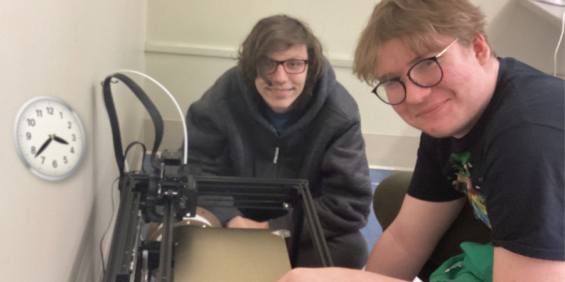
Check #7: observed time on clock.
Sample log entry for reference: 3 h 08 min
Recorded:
3 h 38 min
